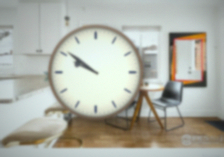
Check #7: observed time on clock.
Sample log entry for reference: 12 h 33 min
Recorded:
9 h 51 min
